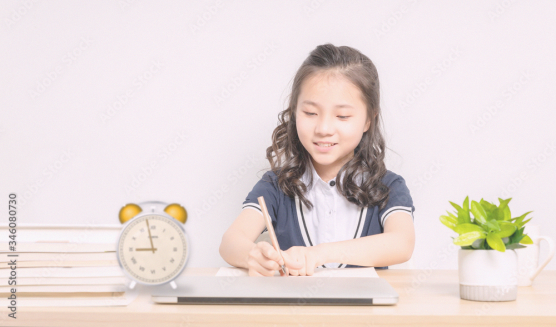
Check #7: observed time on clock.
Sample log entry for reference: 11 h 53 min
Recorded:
8 h 58 min
